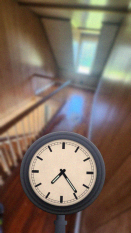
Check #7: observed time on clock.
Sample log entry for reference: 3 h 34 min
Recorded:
7 h 24 min
